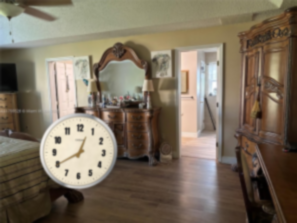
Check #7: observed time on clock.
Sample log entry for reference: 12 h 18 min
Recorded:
12 h 40 min
